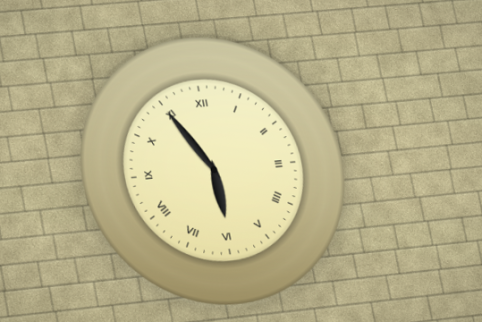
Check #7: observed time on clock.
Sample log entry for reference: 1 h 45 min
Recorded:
5 h 55 min
